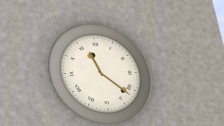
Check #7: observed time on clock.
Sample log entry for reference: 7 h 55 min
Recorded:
11 h 22 min
